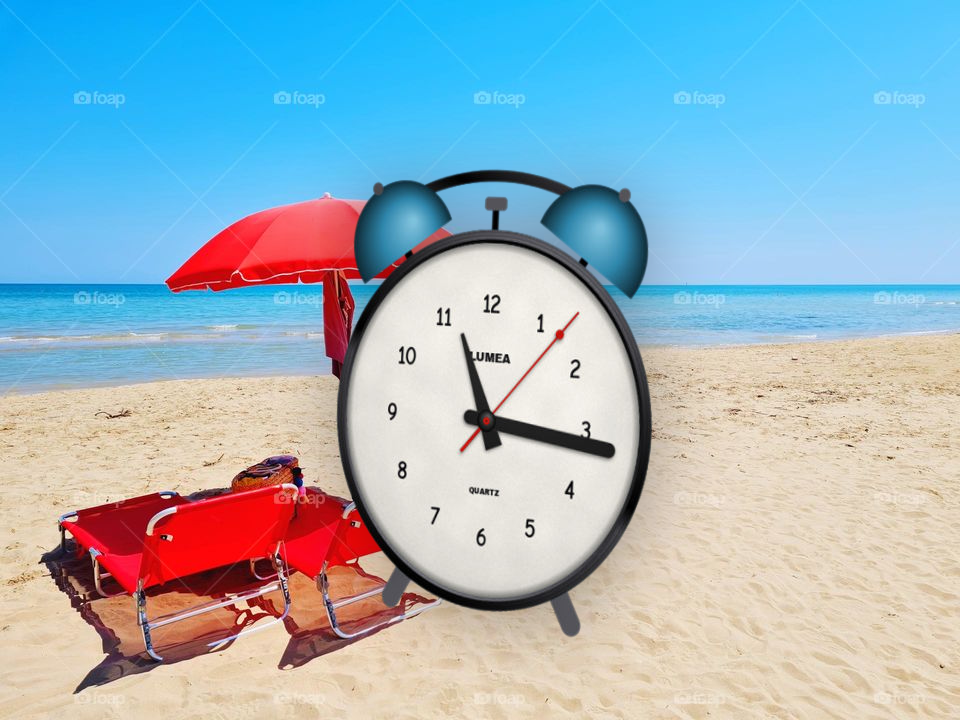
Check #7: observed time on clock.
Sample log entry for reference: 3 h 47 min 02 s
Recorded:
11 h 16 min 07 s
